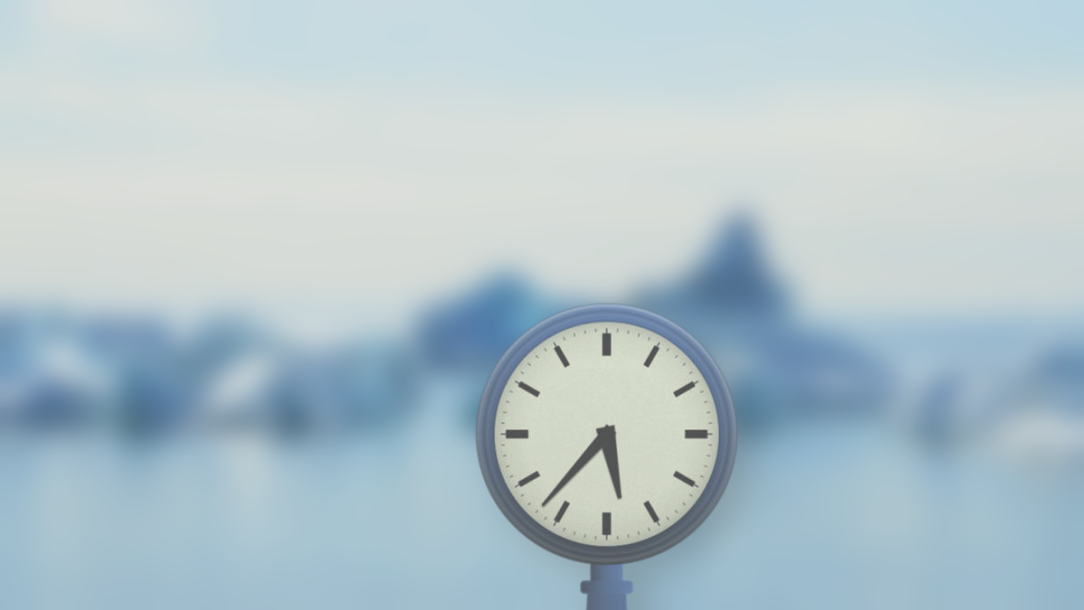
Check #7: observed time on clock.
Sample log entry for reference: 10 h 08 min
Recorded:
5 h 37 min
